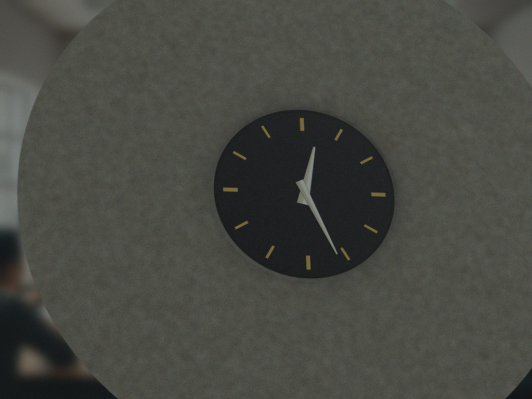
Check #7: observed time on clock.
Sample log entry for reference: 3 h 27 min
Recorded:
12 h 26 min
